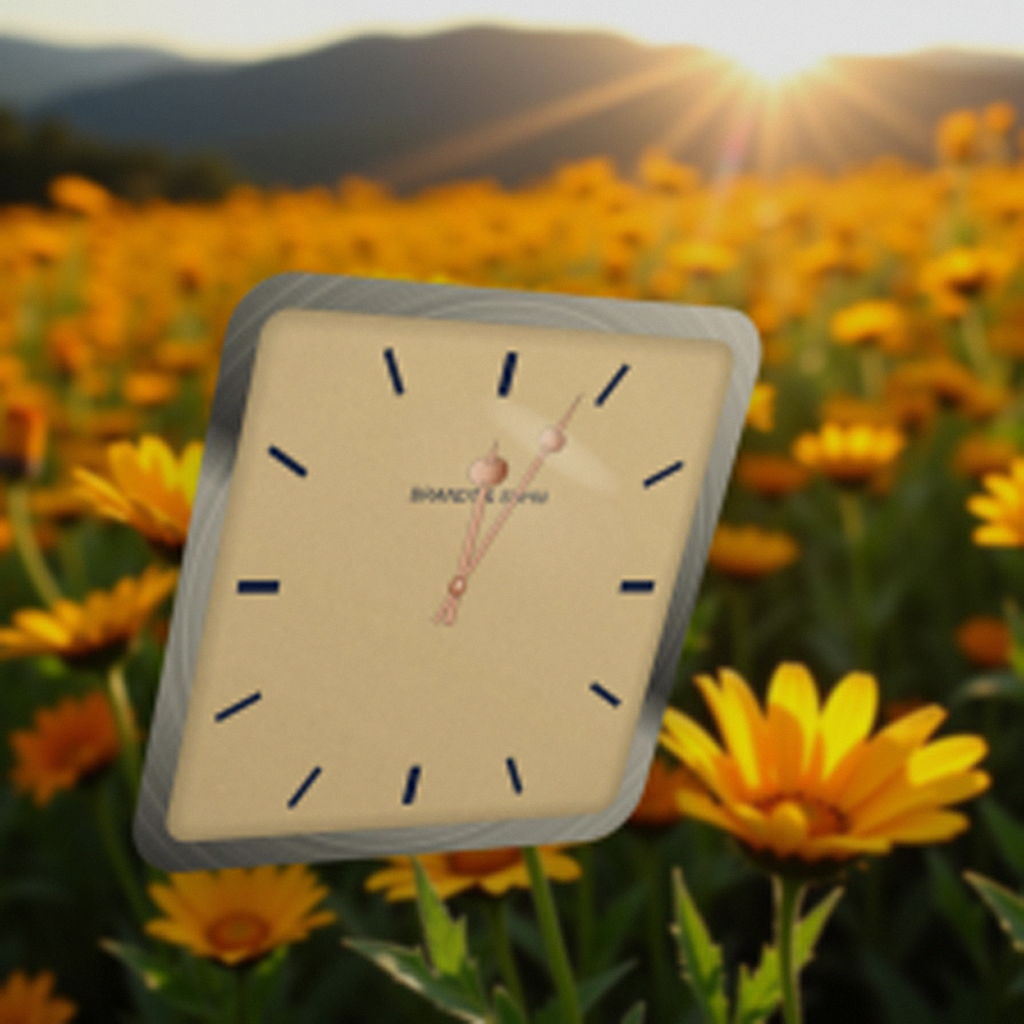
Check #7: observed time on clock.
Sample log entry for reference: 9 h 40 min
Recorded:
12 h 04 min
